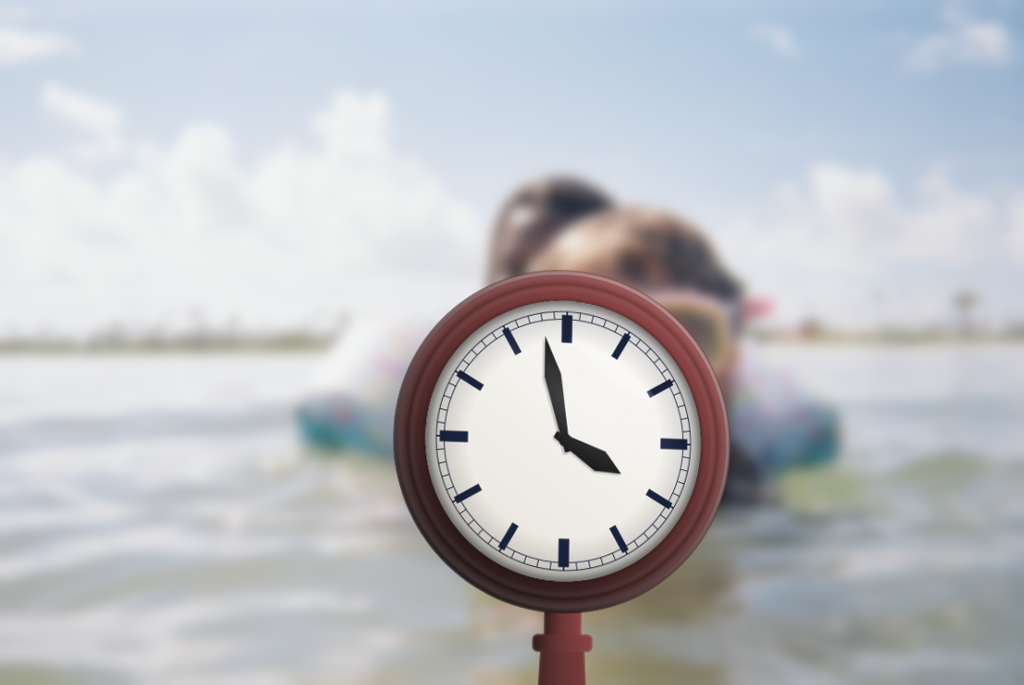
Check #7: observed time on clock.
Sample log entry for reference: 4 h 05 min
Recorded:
3 h 58 min
